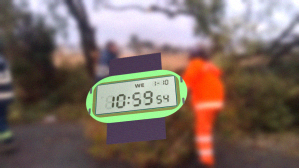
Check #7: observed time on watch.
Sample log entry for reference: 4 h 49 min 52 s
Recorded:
10 h 59 min 54 s
